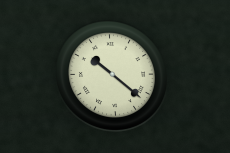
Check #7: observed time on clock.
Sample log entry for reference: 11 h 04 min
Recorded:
10 h 22 min
